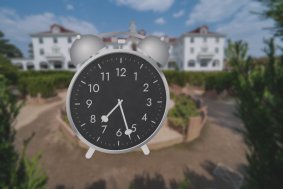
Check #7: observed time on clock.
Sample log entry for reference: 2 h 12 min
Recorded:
7 h 27 min
